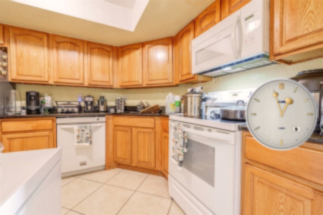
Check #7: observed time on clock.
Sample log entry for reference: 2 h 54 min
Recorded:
12 h 57 min
